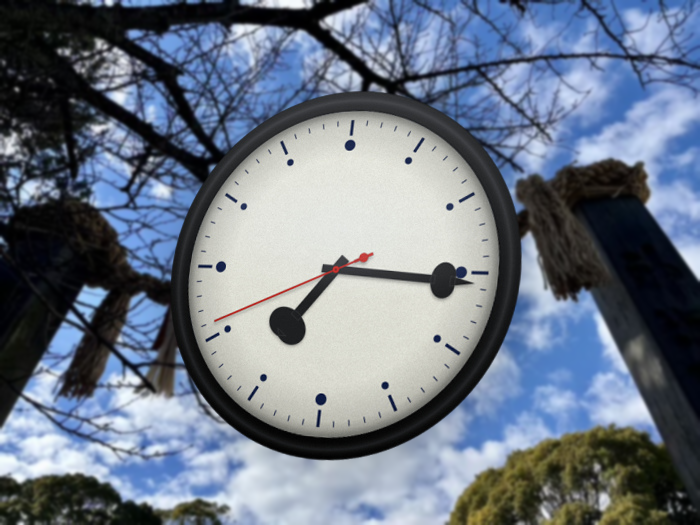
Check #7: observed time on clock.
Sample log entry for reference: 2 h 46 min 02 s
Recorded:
7 h 15 min 41 s
